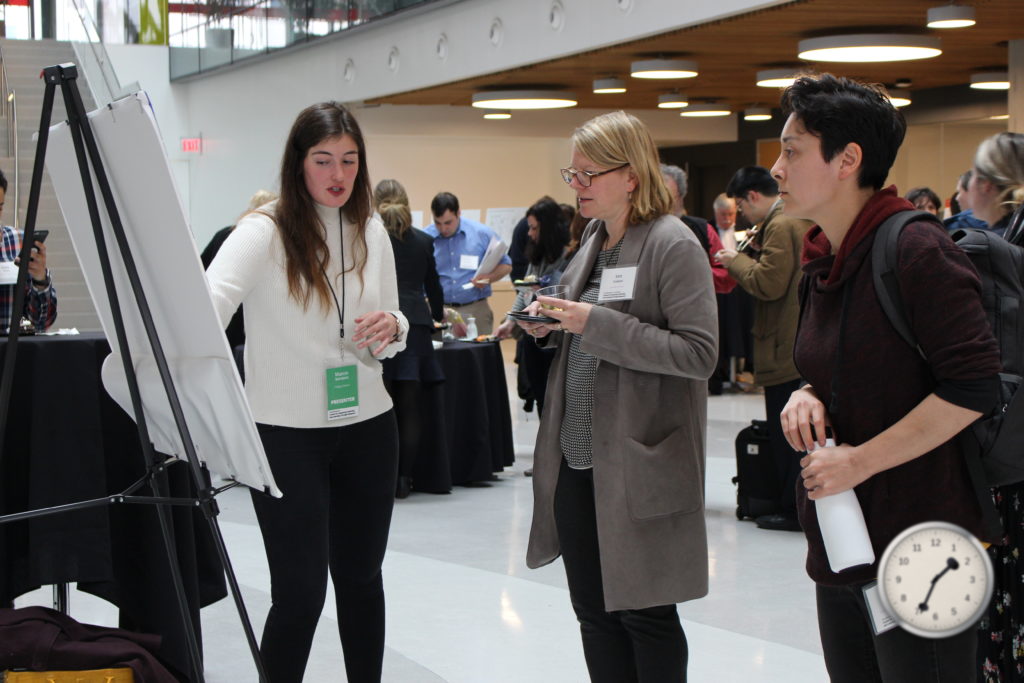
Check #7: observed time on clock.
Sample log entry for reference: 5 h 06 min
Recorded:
1 h 34 min
